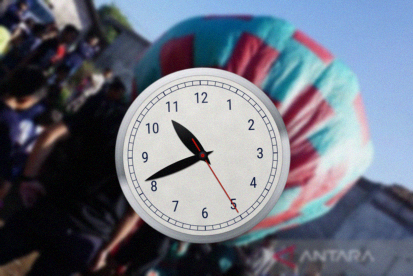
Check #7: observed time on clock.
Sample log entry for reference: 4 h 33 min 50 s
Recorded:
10 h 41 min 25 s
